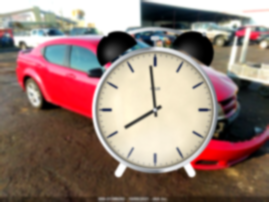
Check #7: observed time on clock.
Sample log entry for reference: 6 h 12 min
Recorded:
7 h 59 min
